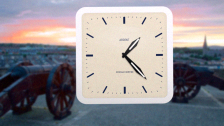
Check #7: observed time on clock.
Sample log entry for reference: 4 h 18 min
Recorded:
1 h 23 min
